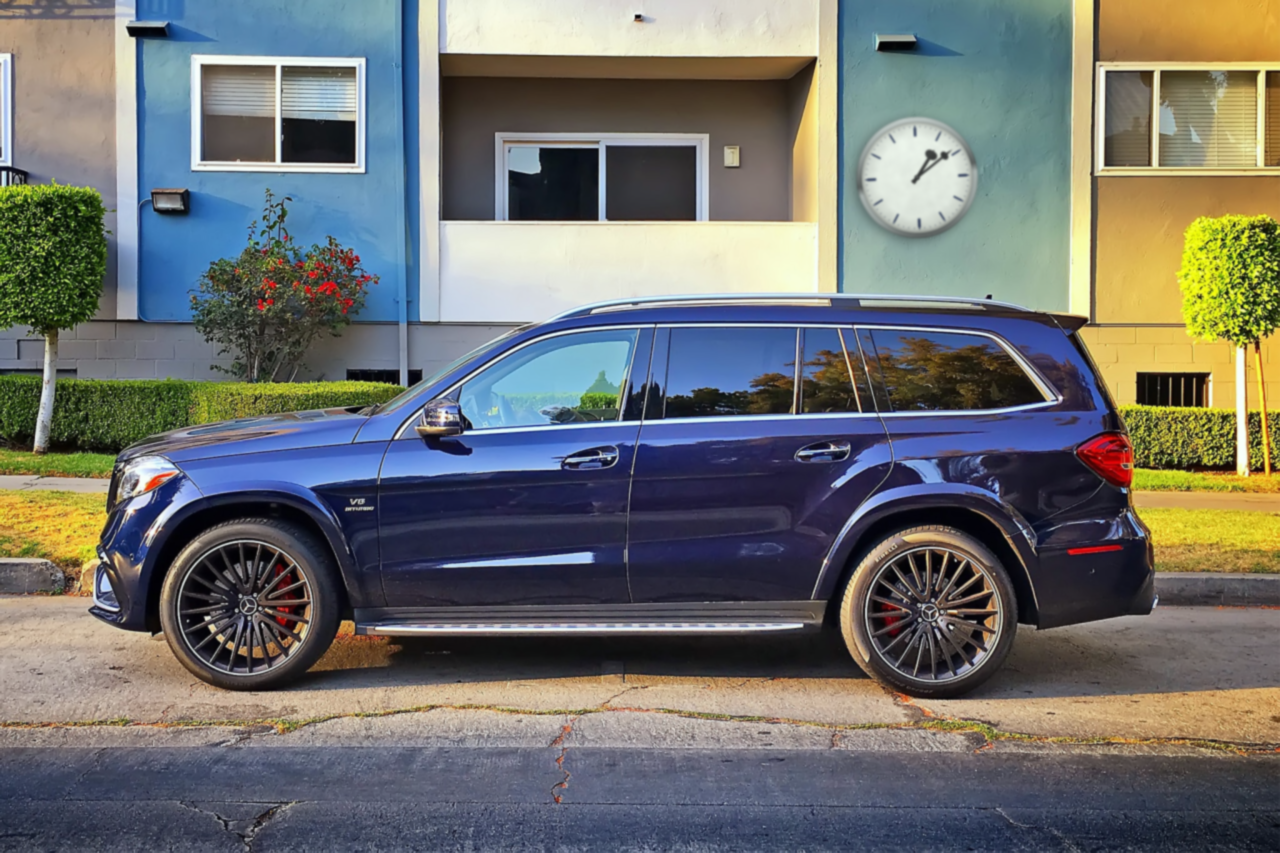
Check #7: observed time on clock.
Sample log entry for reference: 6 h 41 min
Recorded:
1 h 09 min
